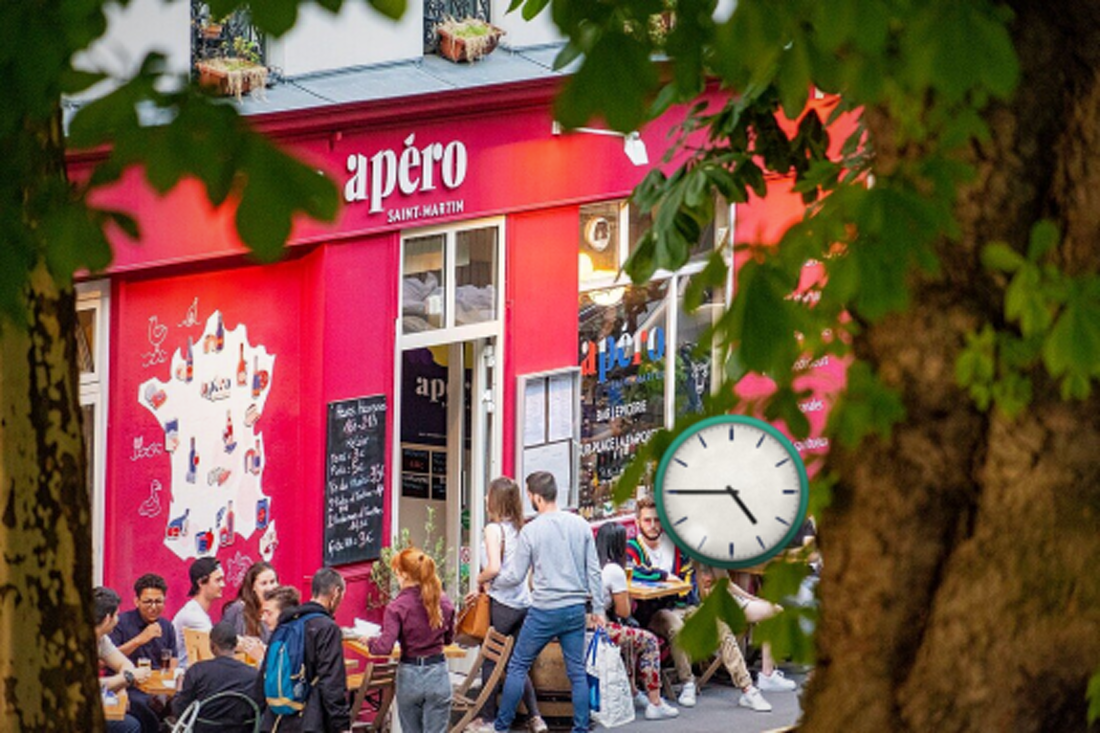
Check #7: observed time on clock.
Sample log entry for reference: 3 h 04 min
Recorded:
4 h 45 min
